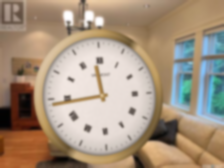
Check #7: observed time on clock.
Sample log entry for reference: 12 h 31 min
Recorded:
11 h 44 min
